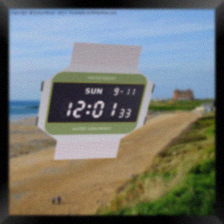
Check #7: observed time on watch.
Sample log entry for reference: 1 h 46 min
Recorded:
12 h 01 min
